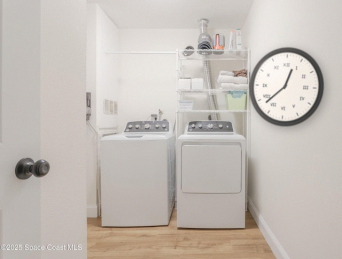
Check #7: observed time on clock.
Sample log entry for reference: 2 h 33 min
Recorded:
12 h 38 min
